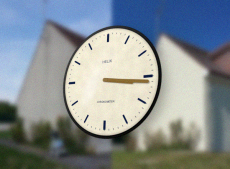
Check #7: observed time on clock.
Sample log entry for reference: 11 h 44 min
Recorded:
3 h 16 min
